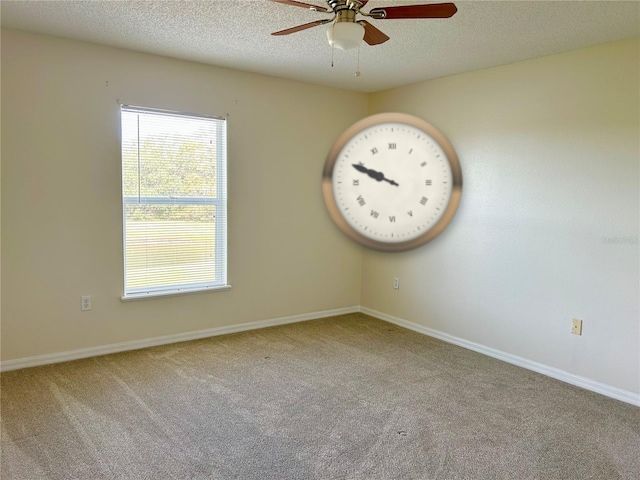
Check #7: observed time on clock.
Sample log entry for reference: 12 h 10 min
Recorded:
9 h 49 min
